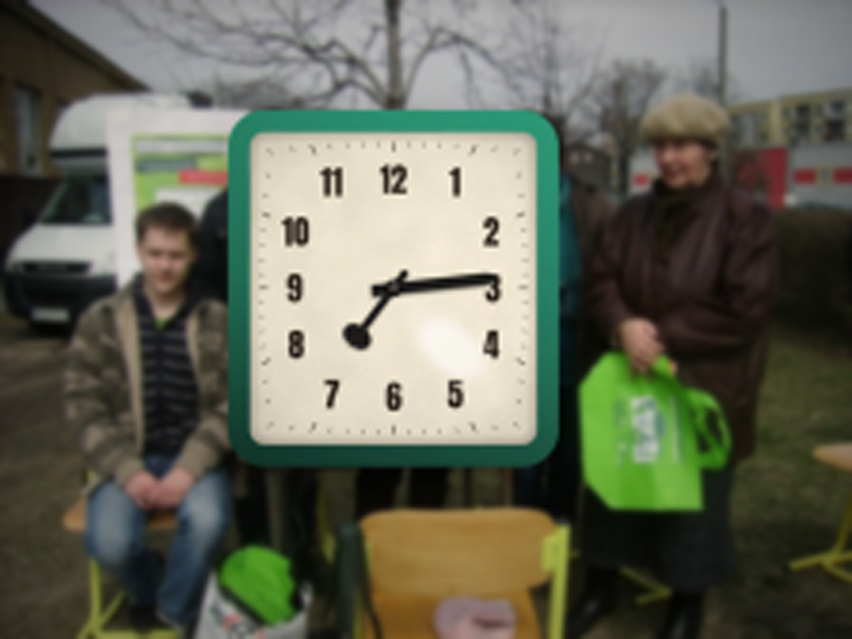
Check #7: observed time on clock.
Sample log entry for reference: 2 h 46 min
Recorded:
7 h 14 min
